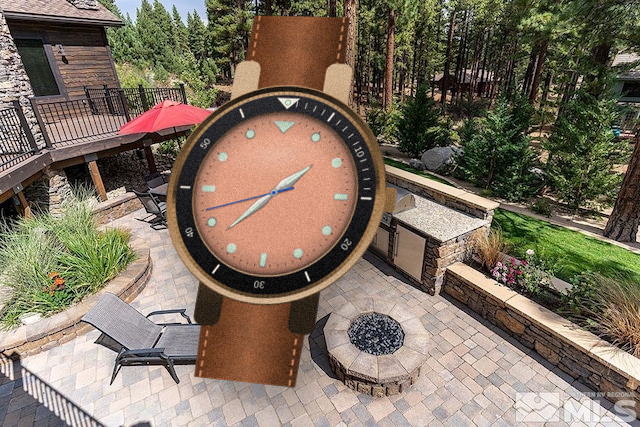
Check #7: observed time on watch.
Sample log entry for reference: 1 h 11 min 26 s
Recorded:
1 h 37 min 42 s
